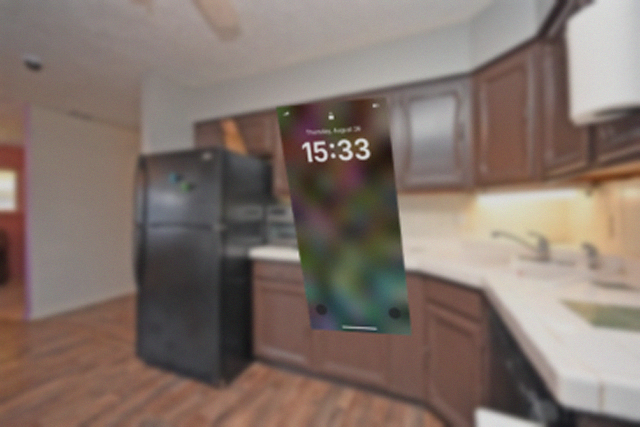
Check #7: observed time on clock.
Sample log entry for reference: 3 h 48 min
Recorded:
15 h 33 min
